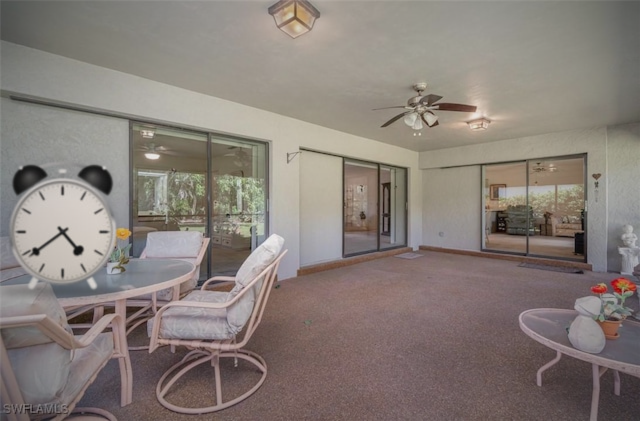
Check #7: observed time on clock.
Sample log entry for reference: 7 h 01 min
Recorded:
4 h 39 min
